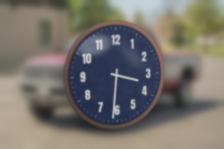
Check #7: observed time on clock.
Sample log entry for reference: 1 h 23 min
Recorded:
3 h 31 min
